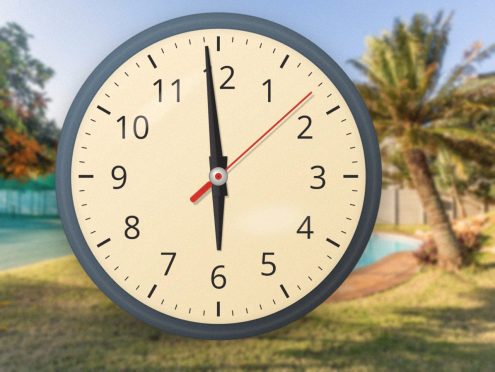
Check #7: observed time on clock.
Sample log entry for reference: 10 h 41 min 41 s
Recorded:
5 h 59 min 08 s
